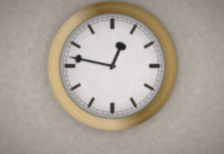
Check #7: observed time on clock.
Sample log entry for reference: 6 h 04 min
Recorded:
12 h 47 min
